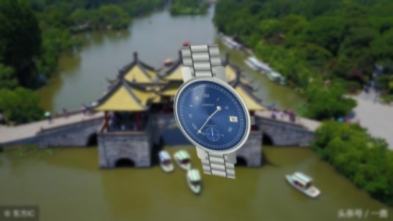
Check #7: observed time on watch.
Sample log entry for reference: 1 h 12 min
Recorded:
1 h 37 min
